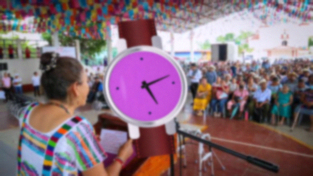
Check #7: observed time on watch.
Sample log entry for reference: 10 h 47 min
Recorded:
5 h 12 min
